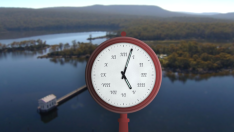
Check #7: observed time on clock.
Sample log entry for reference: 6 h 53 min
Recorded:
5 h 03 min
